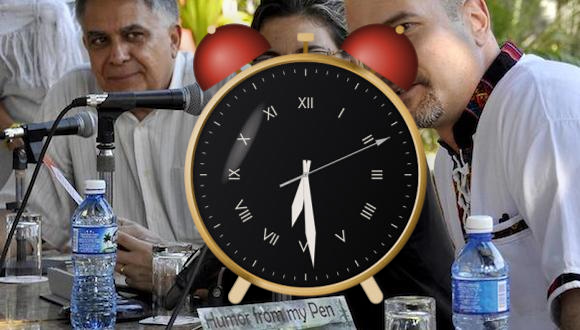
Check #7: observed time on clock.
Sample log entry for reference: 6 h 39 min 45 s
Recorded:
6 h 29 min 11 s
